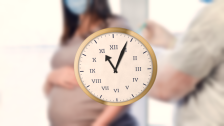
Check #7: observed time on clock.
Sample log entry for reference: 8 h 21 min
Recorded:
11 h 04 min
